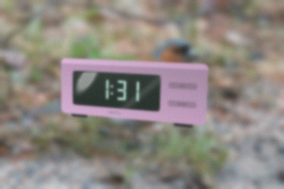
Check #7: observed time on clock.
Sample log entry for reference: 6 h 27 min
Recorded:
1 h 31 min
